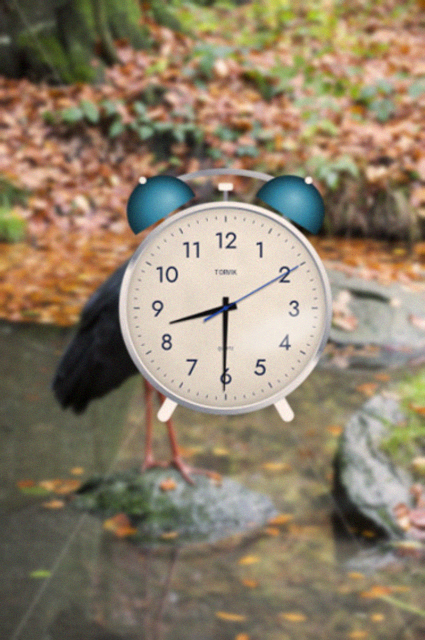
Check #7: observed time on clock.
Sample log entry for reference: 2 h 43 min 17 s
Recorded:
8 h 30 min 10 s
